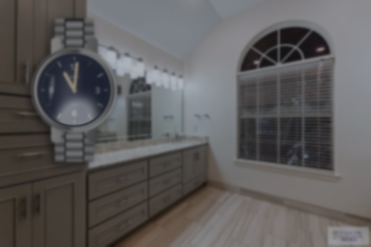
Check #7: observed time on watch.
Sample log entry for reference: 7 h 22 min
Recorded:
11 h 01 min
